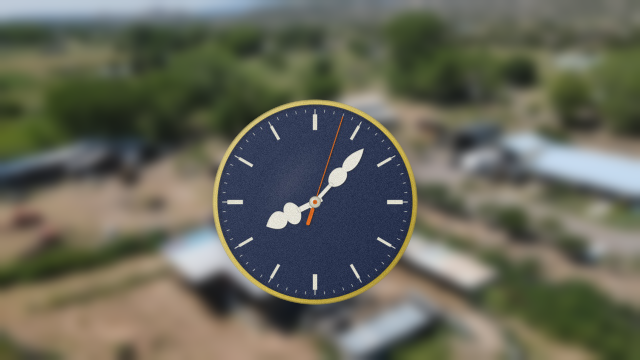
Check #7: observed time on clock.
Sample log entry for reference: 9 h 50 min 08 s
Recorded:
8 h 07 min 03 s
